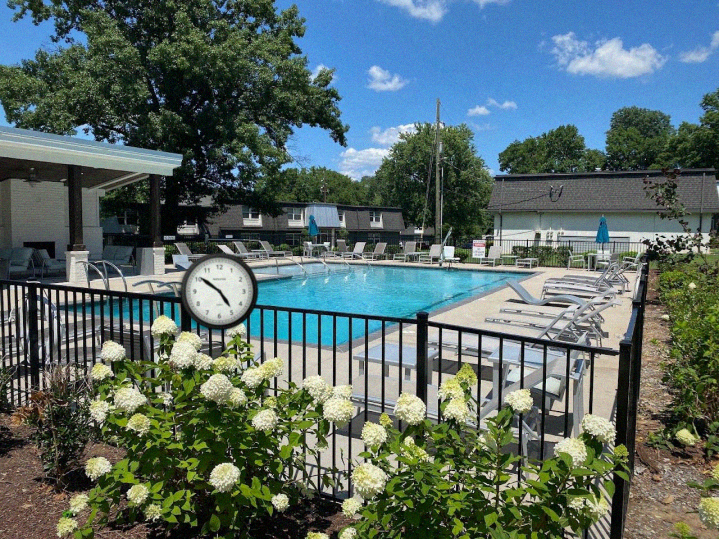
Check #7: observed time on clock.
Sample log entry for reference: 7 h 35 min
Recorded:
4 h 51 min
